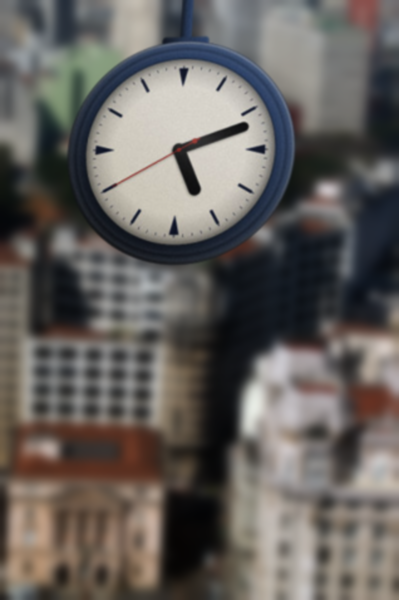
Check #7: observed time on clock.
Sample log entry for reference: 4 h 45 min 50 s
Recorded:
5 h 11 min 40 s
